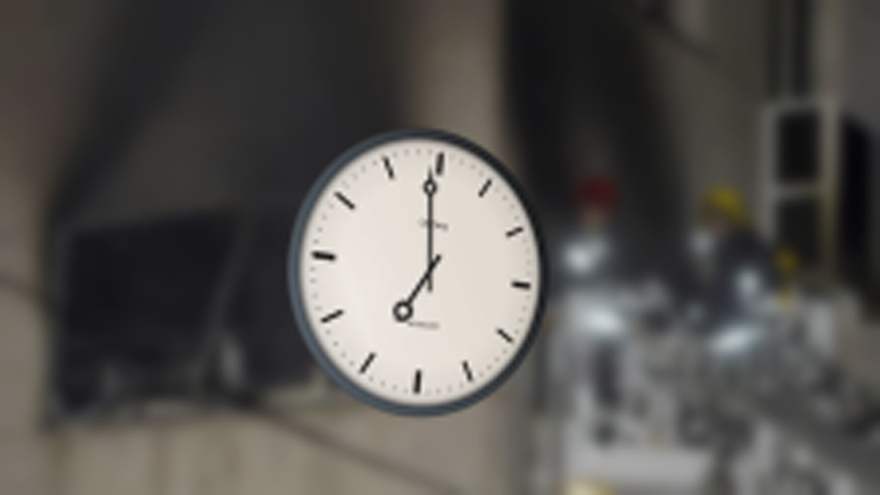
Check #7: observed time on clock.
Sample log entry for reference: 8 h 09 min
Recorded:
6 h 59 min
